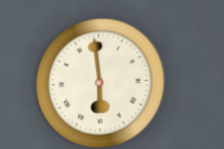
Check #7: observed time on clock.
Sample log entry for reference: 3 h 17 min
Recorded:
5 h 59 min
